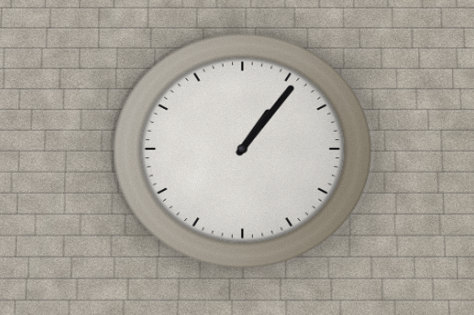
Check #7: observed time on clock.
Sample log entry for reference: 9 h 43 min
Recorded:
1 h 06 min
